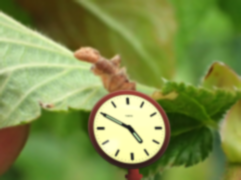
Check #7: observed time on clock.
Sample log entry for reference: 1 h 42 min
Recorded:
4 h 50 min
